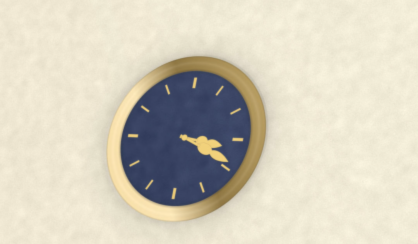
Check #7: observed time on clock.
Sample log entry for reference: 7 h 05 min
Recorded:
3 h 19 min
